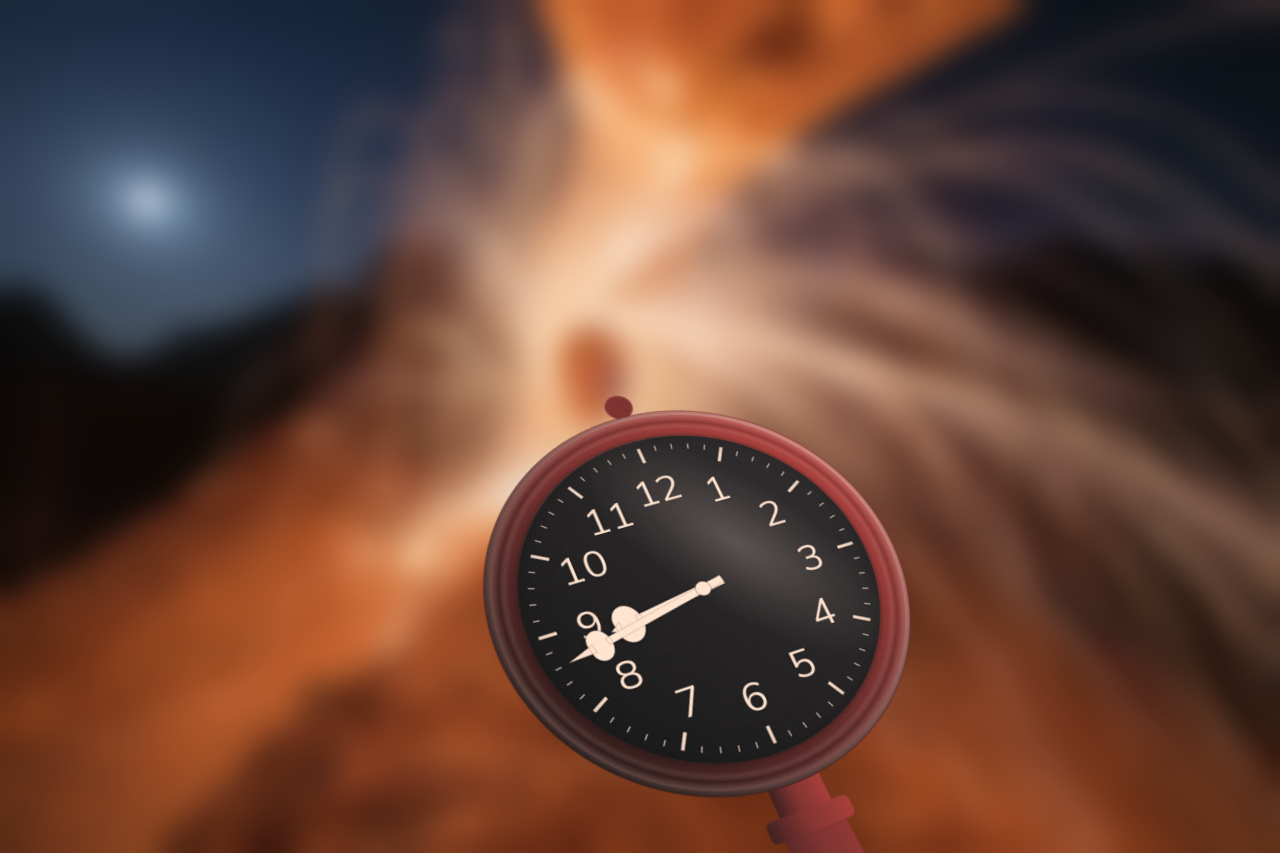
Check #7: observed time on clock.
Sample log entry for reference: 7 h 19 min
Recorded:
8 h 43 min
